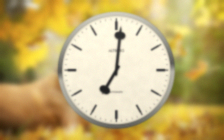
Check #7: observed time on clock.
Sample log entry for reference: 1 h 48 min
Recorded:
7 h 01 min
